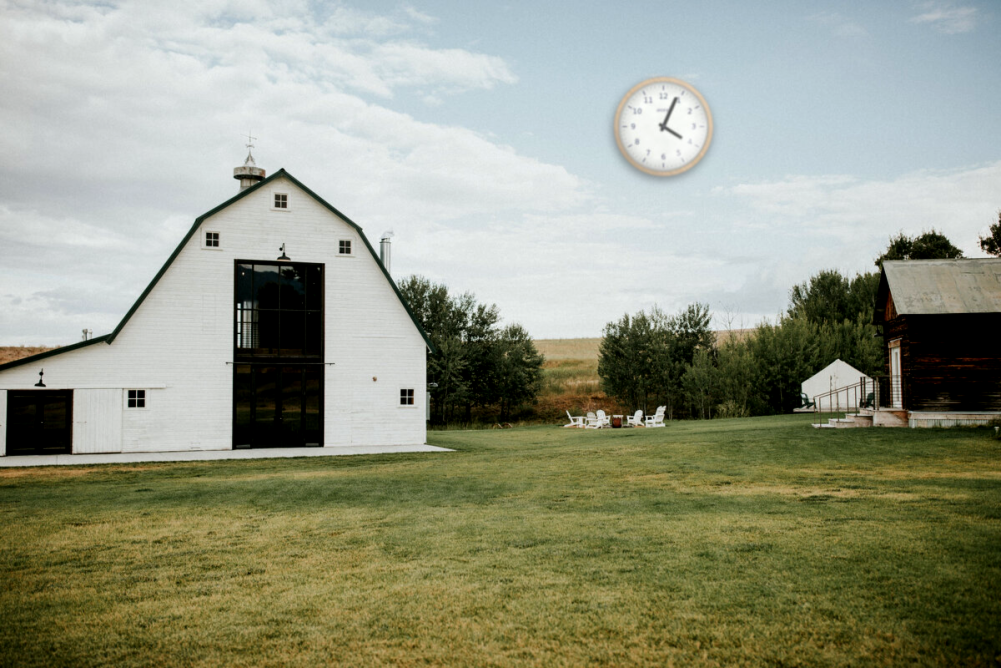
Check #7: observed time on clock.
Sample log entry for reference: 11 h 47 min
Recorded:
4 h 04 min
